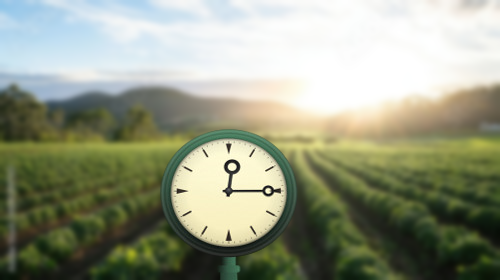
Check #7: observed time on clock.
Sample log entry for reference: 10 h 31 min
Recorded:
12 h 15 min
